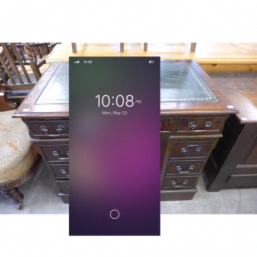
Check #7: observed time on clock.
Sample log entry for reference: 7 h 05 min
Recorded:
10 h 08 min
